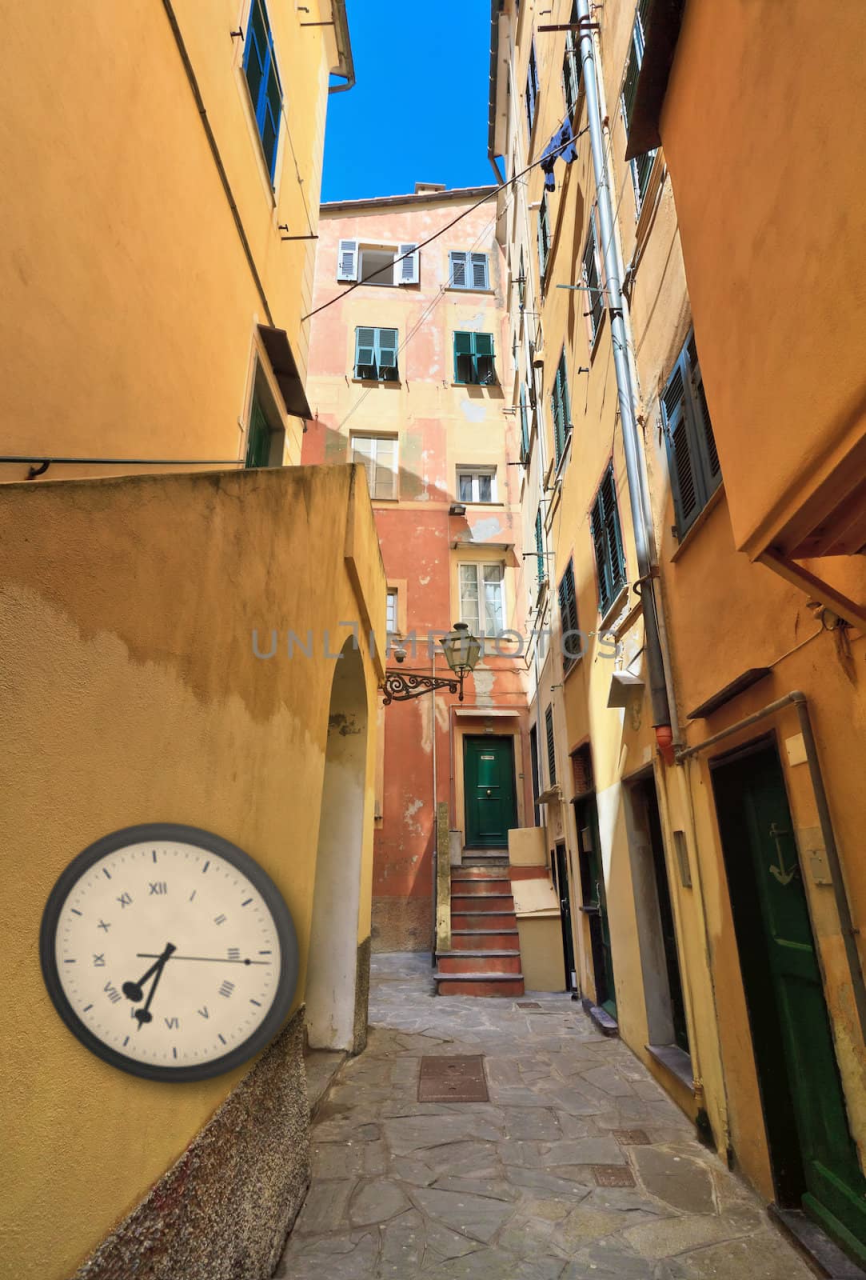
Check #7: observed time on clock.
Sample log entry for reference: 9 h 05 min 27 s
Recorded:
7 h 34 min 16 s
